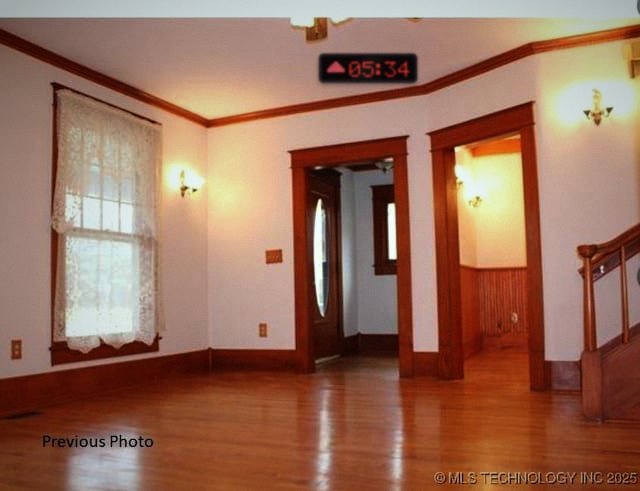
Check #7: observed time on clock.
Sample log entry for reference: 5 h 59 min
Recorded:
5 h 34 min
